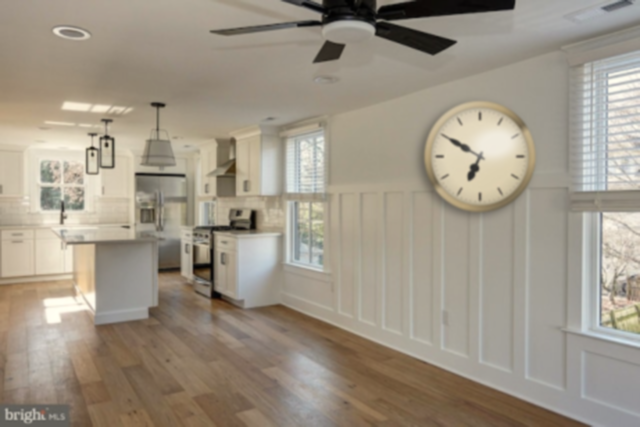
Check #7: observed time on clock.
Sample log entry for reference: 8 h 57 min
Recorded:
6 h 50 min
